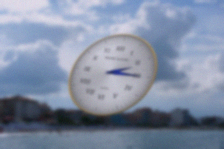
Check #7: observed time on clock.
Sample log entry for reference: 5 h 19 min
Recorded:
2 h 15 min
